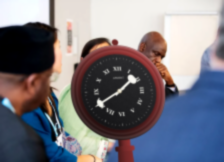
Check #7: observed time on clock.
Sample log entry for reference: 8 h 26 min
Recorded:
1 h 40 min
